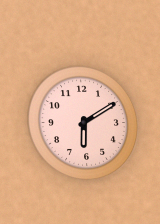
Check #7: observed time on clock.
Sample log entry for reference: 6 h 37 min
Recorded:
6 h 10 min
